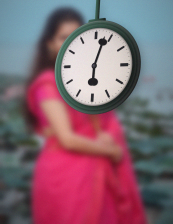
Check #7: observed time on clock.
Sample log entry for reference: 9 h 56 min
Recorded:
6 h 03 min
